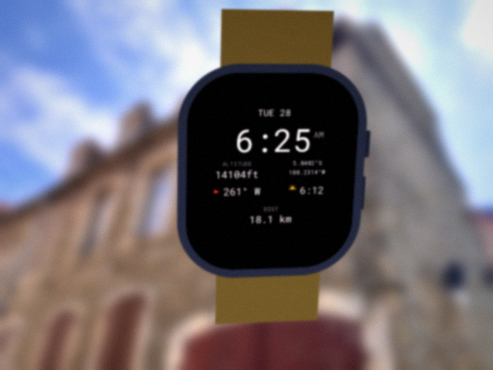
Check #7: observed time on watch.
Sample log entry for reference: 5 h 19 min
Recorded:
6 h 25 min
